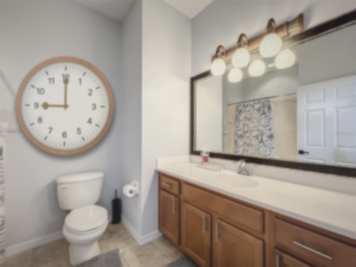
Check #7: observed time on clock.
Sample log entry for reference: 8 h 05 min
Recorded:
9 h 00 min
